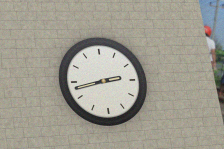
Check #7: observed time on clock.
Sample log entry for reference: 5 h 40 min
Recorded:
2 h 43 min
